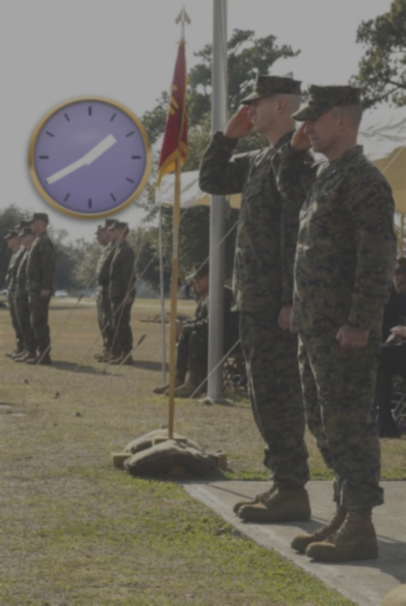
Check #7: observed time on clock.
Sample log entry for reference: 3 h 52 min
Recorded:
1 h 40 min
